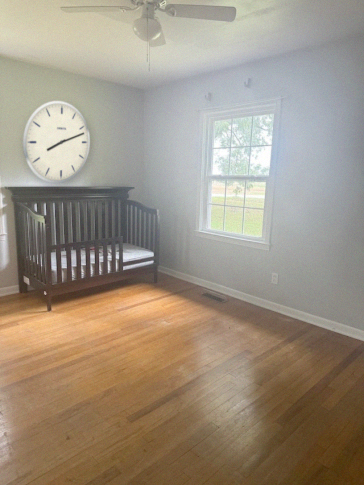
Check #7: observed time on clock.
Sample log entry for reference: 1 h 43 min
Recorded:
8 h 12 min
